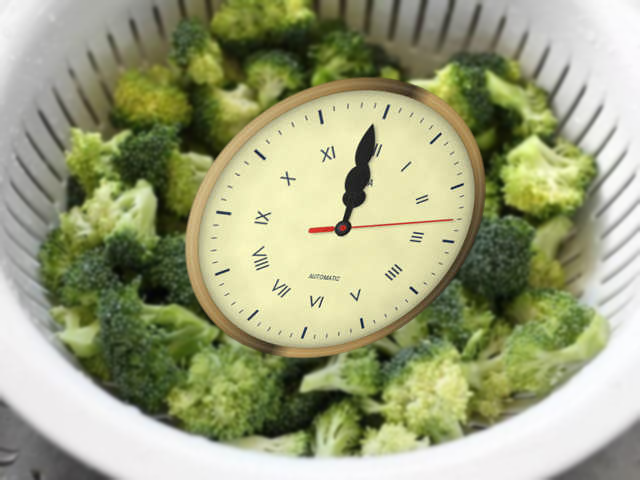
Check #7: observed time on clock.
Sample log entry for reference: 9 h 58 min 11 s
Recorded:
11 h 59 min 13 s
